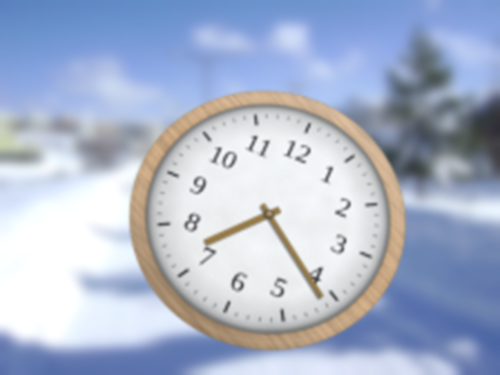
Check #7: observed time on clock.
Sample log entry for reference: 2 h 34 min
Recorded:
7 h 21 min
